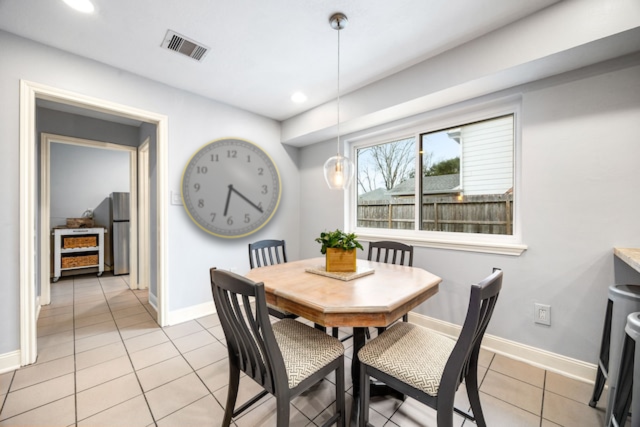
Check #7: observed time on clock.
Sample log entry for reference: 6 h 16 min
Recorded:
6 h 21 min
